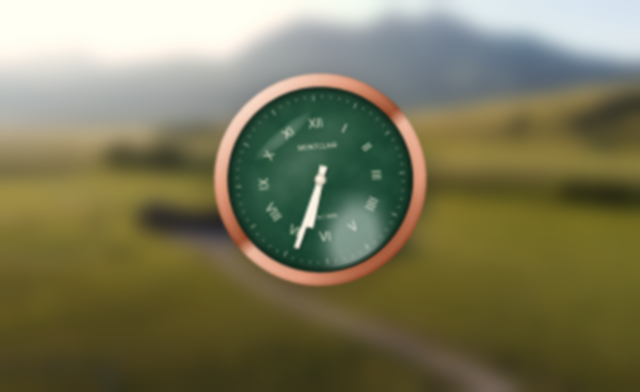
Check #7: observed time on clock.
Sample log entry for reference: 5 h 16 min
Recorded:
6 h 34 min
